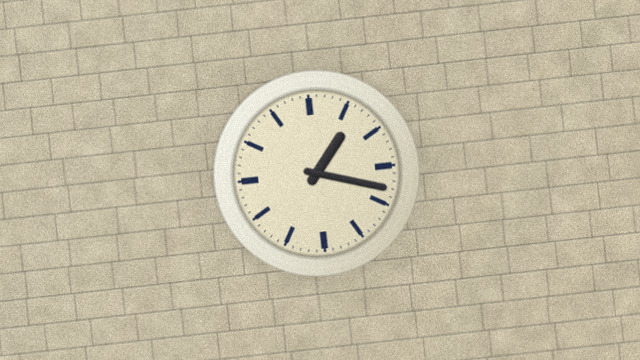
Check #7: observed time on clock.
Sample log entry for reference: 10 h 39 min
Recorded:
1 h 18 min
